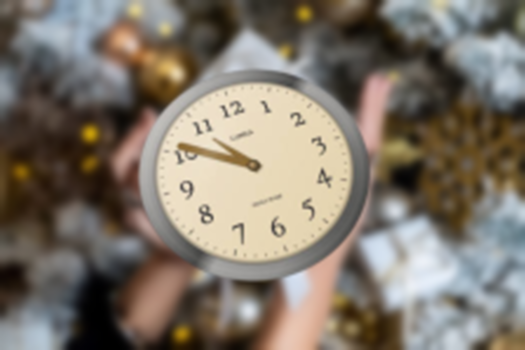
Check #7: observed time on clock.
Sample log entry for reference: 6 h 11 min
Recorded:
10 h 51 min
